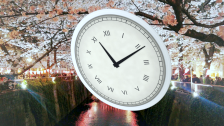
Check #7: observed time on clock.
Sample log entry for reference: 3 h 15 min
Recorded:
11 h 11 min
